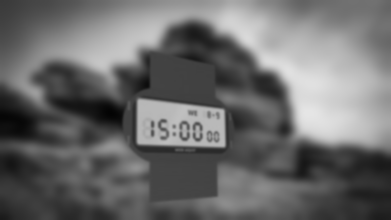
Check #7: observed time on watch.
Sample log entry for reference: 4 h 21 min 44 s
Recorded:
15 h 00 min 00 s
